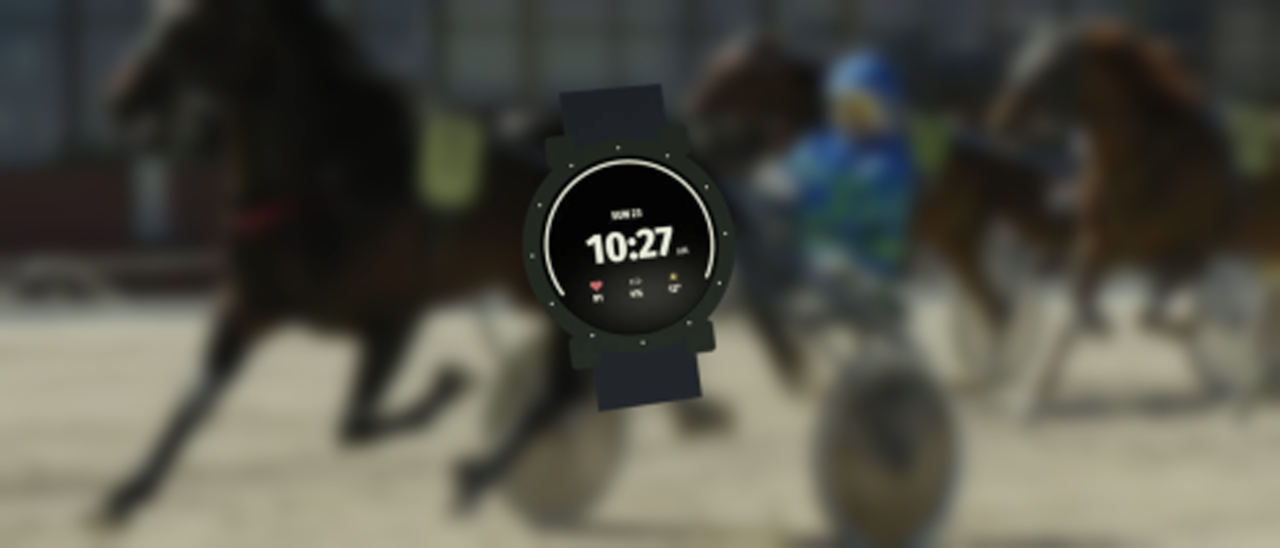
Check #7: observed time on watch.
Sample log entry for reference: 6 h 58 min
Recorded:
10 h 27 min
